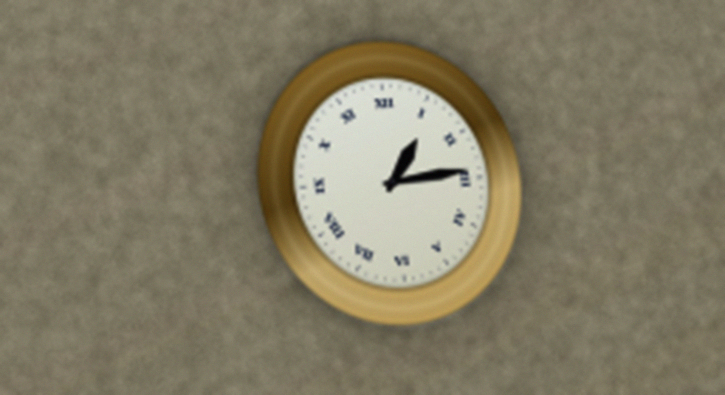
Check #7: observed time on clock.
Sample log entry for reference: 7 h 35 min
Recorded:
1 h 14 min
